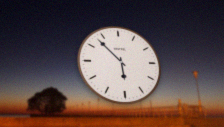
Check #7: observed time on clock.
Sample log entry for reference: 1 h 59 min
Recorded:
5 h 53 min
